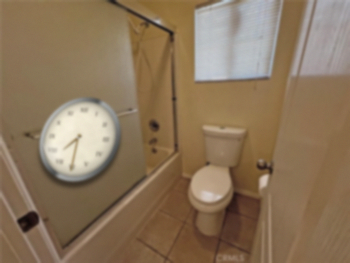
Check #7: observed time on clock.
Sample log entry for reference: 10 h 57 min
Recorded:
7 h 30 min
